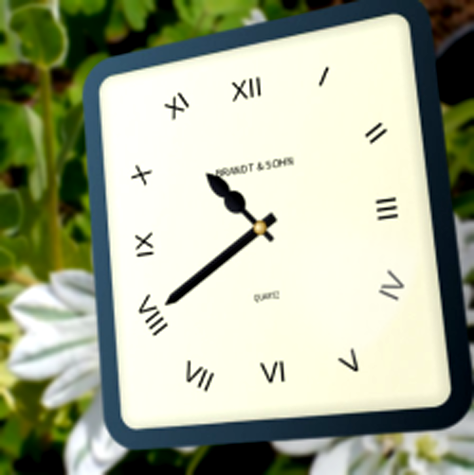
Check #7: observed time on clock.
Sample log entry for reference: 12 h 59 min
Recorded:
10 h 40 min
